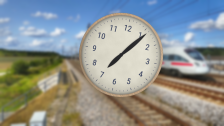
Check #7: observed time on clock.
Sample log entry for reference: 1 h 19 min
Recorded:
7 h 06 min
